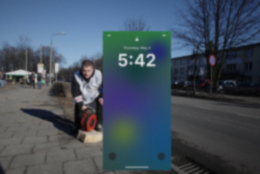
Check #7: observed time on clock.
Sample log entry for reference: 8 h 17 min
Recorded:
5 h 42 min
